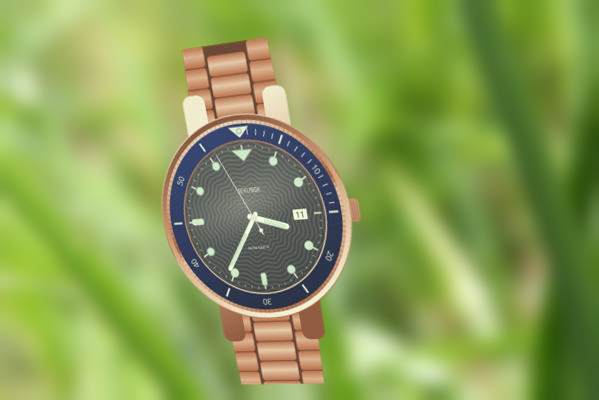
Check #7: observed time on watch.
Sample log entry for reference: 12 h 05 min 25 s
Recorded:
3 h 35 min 56 s
